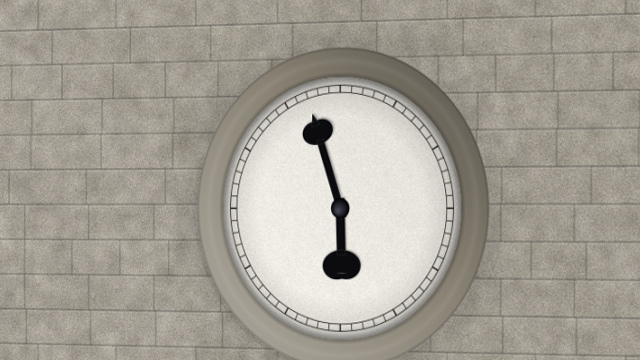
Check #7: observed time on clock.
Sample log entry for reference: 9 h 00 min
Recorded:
5 h 57 min
